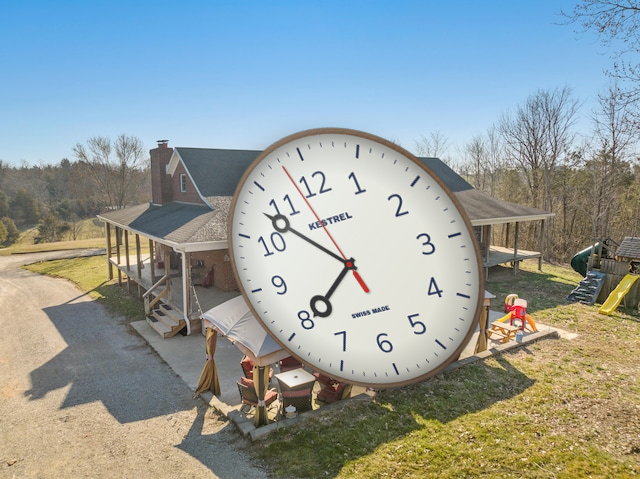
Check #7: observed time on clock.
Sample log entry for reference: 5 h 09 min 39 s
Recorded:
7 h 52 min 58 s
